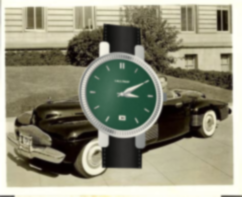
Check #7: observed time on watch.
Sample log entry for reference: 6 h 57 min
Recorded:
3 h 10 min
